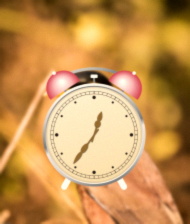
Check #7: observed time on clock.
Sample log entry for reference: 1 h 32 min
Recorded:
12 h 36 min
